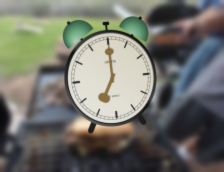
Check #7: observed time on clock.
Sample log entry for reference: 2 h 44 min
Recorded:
7 h 00 min
